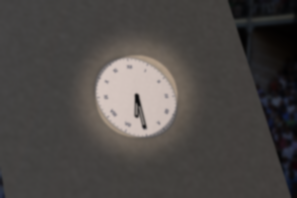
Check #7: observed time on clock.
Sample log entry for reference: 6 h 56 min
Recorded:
6 h 30 min
